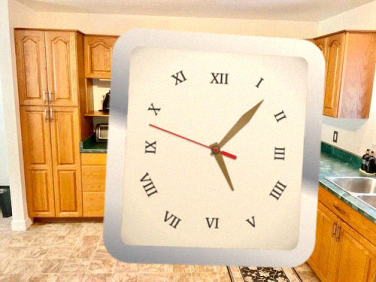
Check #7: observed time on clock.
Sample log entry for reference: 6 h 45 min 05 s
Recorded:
5 h 06 min 48 s
